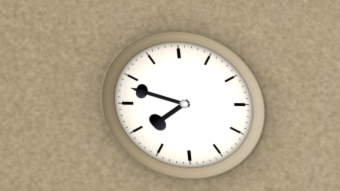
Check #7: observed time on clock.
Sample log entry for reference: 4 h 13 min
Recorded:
7 h 48 min
